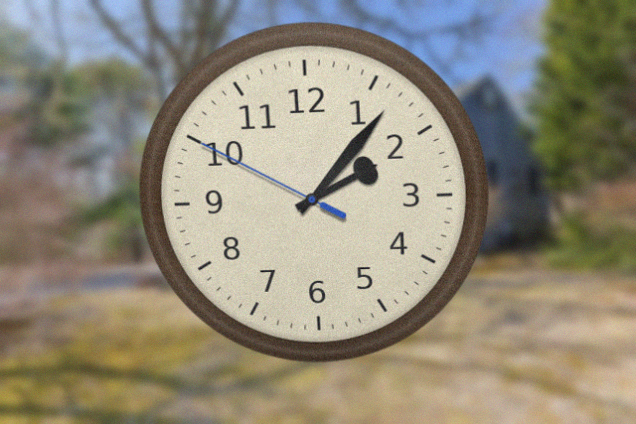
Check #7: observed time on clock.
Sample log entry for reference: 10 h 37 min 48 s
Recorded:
2 h 06 min 50 s
